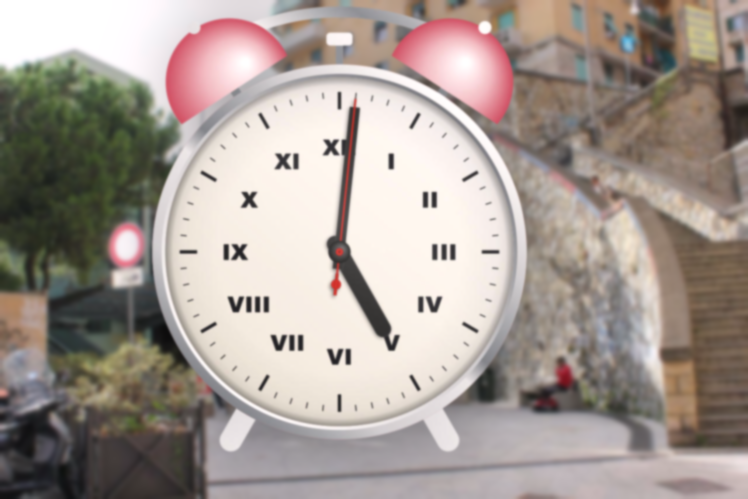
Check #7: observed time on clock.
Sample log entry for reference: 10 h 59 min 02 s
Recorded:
5 h 01 min 01 s
